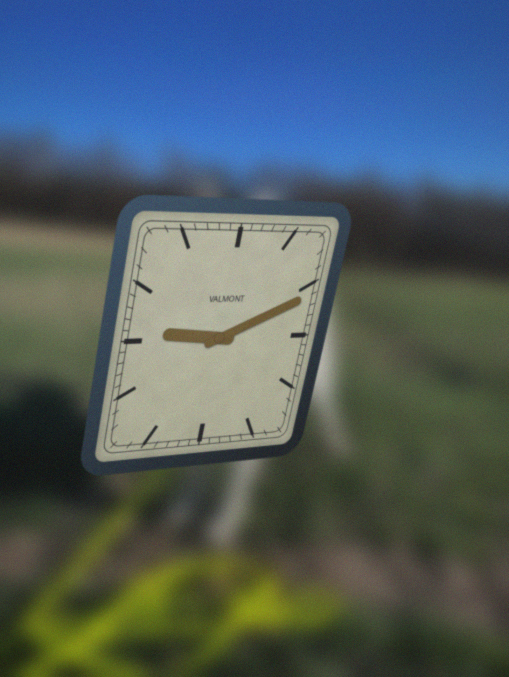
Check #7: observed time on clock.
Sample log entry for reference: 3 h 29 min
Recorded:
9 h 11 min
